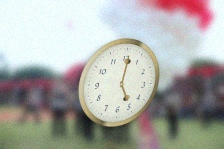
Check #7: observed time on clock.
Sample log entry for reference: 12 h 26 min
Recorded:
5 h 01 min
